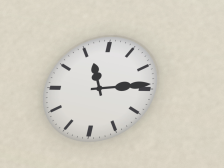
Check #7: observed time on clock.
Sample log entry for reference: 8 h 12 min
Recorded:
11 h 14 min
